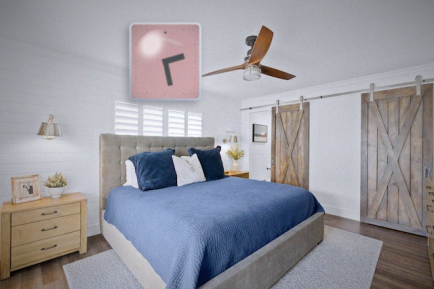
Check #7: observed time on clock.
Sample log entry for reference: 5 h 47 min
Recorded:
2 h 28 min
